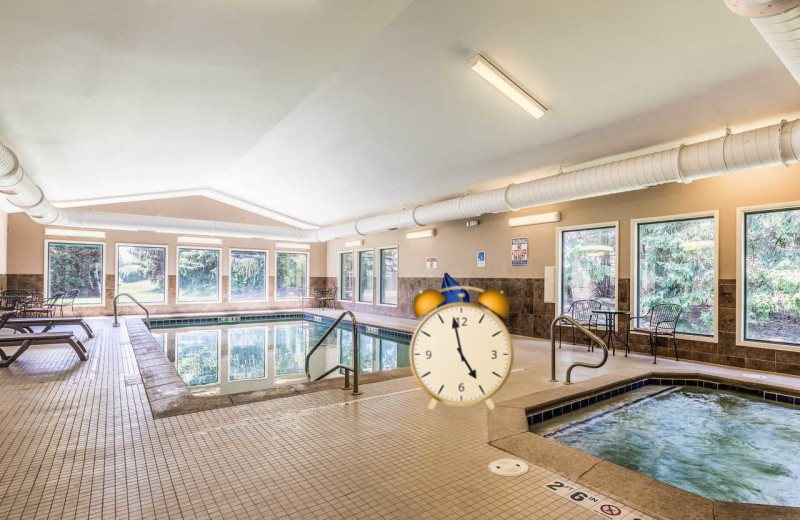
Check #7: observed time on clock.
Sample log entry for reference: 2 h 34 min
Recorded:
4 h 58 min
